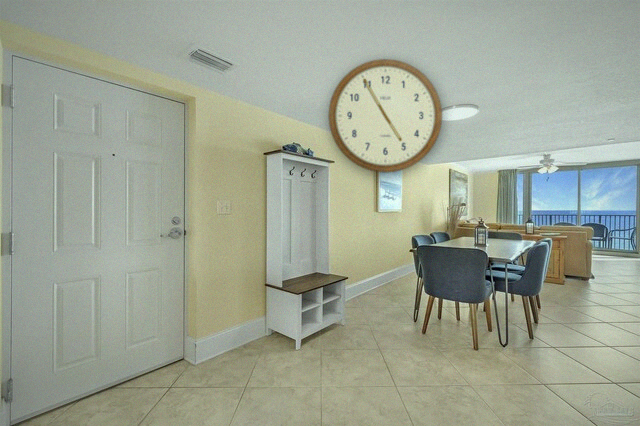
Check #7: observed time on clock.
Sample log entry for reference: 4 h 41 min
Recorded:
4 h 55 min
